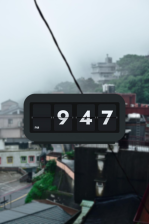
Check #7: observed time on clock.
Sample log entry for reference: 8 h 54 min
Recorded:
9 h 47 min
